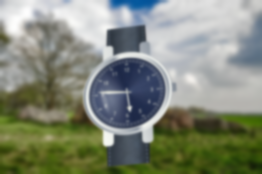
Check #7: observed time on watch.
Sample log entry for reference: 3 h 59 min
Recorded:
5 h 46 min
